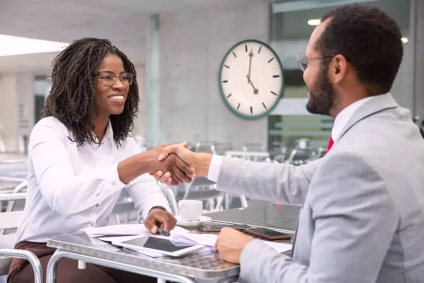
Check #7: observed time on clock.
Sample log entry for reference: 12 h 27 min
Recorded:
5 h 02 min
